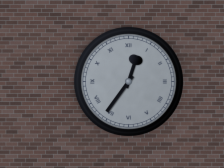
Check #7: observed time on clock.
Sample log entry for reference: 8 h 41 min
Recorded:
12 h 36 min
